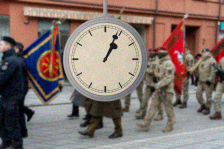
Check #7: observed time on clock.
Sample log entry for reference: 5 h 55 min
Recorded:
1 h 04 min
